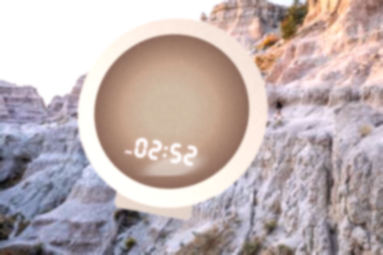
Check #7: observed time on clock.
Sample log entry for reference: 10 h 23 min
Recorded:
2 h 52 min
